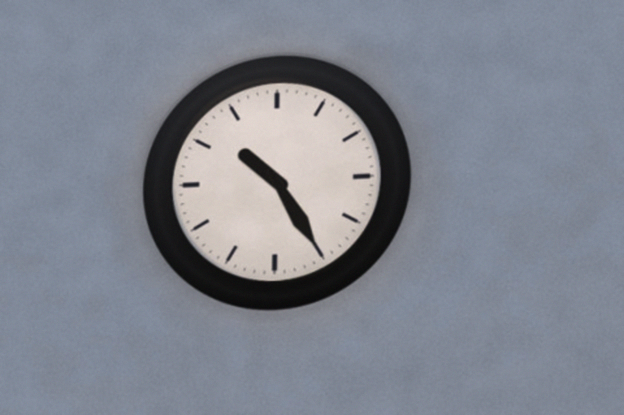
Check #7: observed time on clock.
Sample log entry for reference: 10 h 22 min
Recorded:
10 h 25 min
